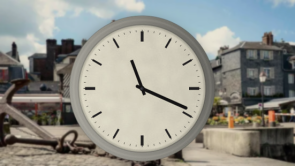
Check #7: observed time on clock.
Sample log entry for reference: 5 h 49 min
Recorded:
11 h 19 min
